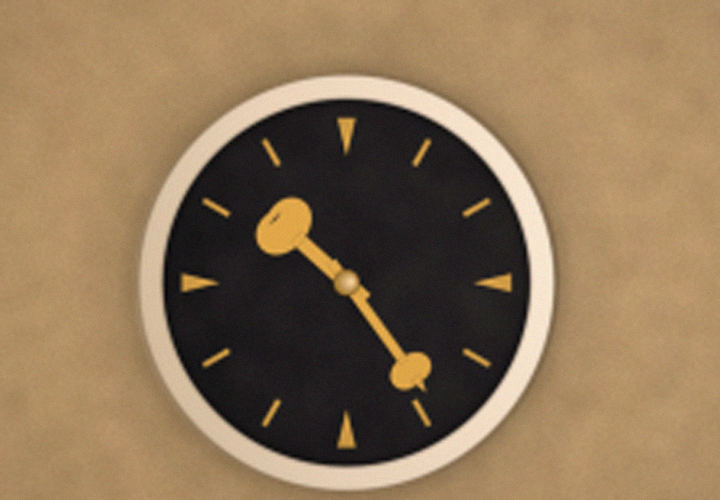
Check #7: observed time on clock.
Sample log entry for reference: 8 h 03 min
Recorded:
10 h 24 min
